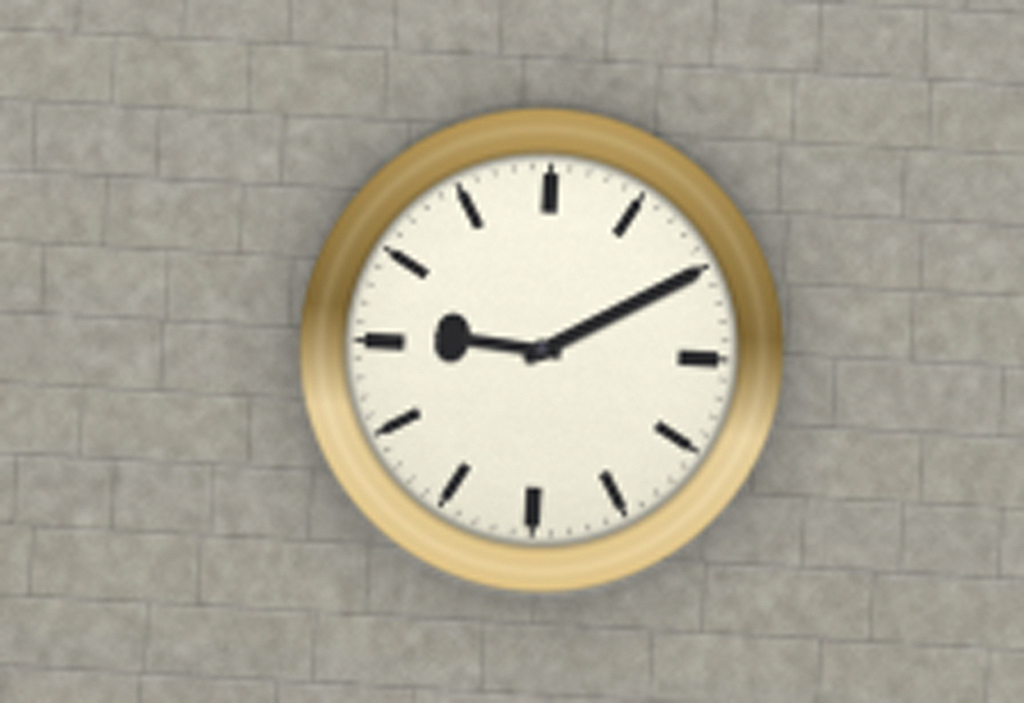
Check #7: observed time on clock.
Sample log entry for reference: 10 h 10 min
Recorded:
9 h 10 min
